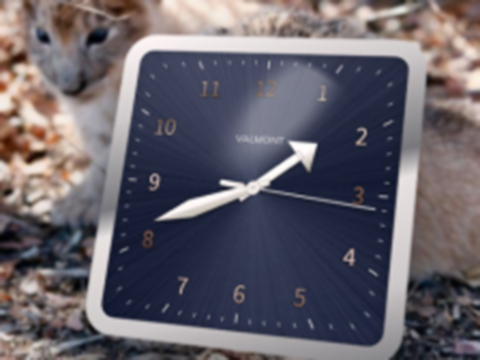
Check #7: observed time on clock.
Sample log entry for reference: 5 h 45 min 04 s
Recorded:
1 h 41 min 16 s
